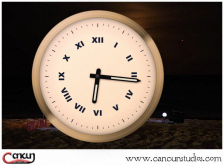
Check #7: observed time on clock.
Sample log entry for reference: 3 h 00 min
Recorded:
6 h 16 min
